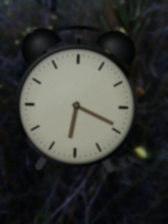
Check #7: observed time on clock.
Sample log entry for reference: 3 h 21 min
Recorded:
6 h 19 min
